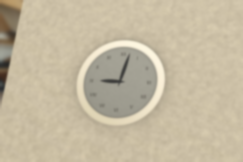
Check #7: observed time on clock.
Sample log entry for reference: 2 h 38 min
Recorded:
9 h 02 min
